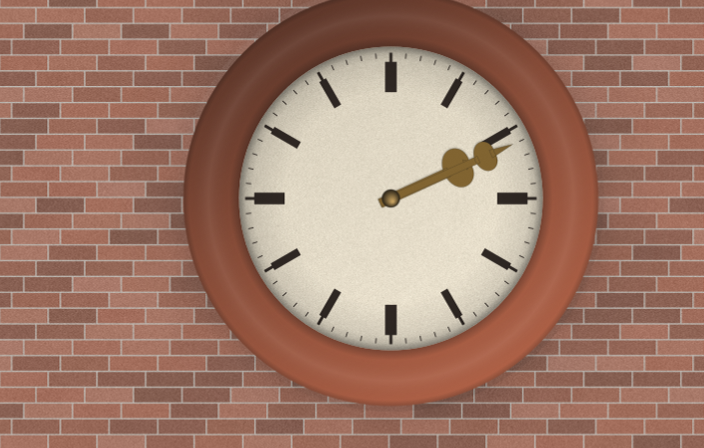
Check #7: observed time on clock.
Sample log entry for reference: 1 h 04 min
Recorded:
2 h 11 min
